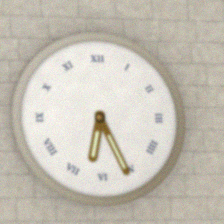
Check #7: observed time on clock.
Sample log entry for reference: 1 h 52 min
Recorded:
6 h 26 min
